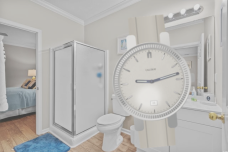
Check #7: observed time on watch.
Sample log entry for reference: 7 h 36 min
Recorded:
9 h 13 min
